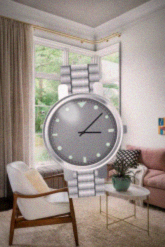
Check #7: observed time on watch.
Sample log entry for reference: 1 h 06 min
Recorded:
3 h 08 min
